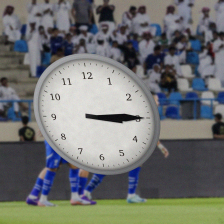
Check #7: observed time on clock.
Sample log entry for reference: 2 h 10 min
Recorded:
3 h 15 min
